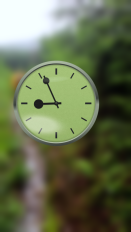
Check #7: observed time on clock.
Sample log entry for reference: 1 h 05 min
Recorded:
8 h 56 min
